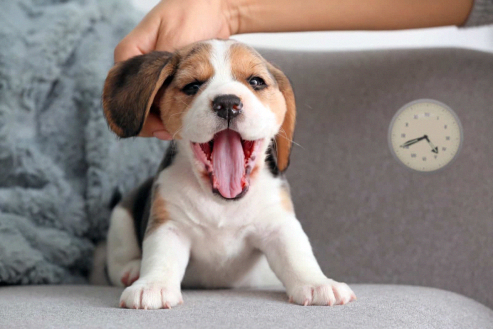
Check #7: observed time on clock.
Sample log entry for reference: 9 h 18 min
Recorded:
4 h 41 min
